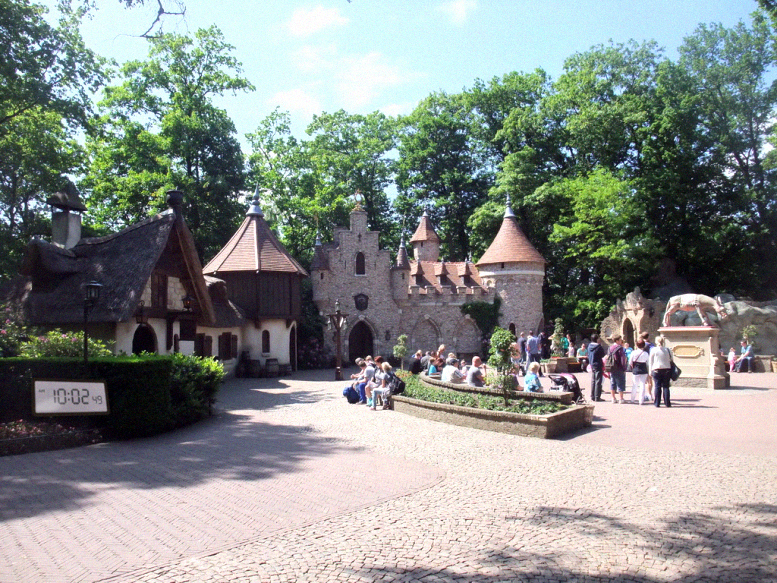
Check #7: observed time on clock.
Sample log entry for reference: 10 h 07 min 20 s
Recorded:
10 h 02 min 49 s
